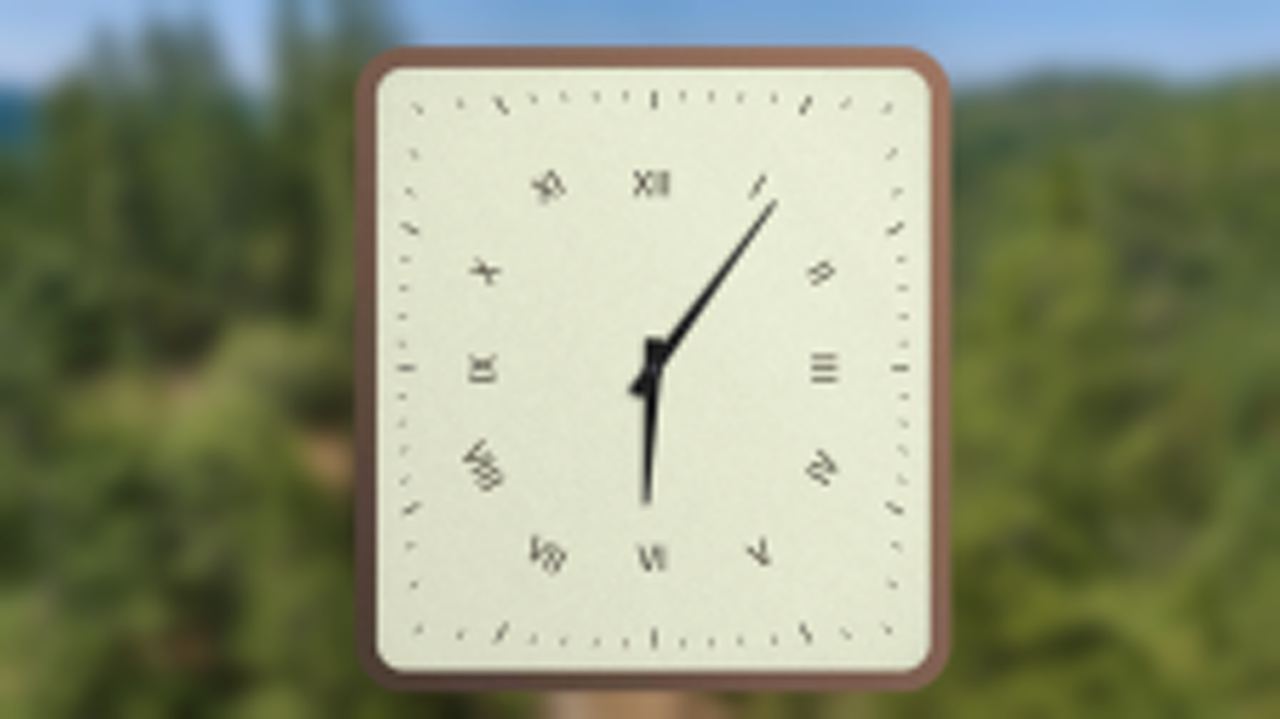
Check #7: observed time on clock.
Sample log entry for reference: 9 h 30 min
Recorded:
6 h 06 min
